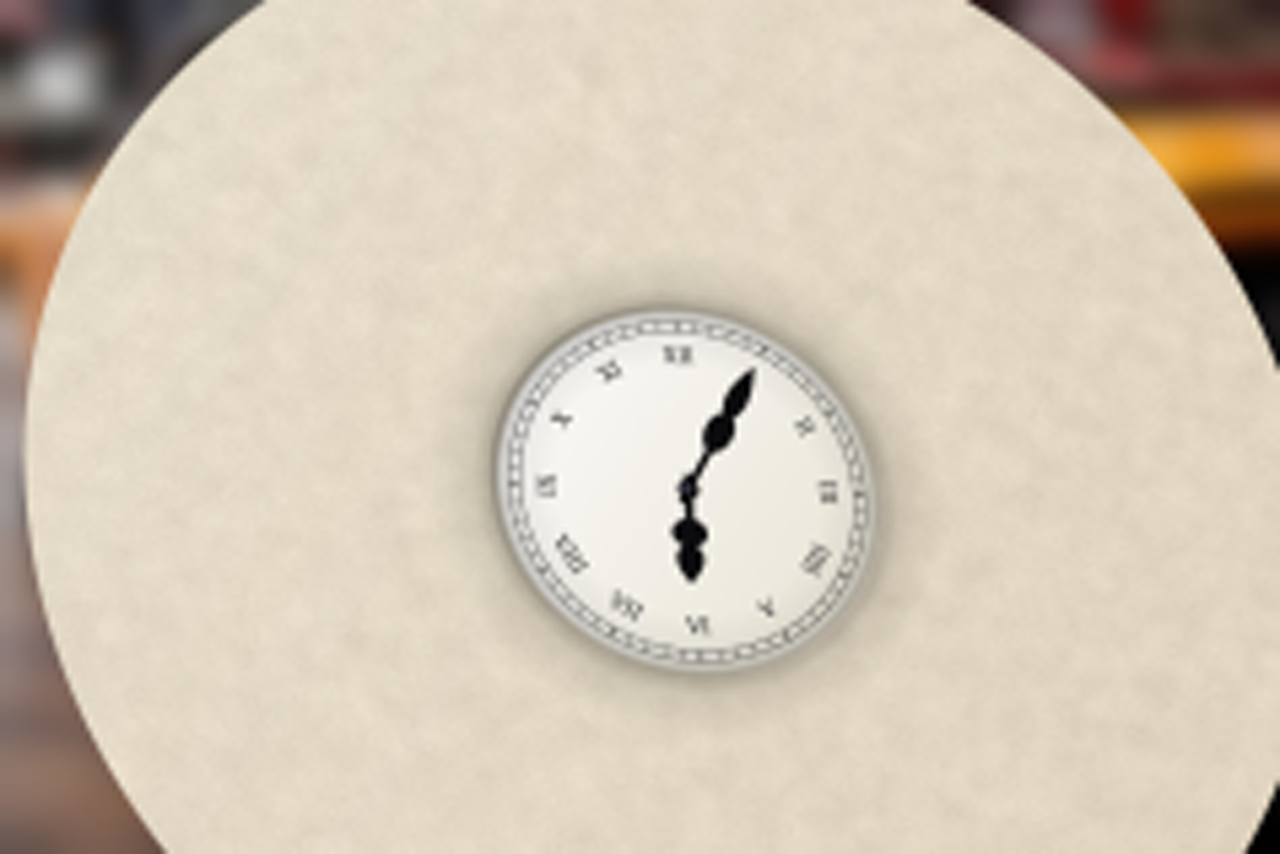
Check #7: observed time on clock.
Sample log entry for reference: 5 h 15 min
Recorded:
6 h 05 min
